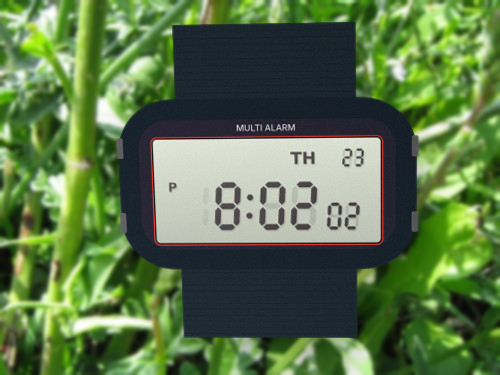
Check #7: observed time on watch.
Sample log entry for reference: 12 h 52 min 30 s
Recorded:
8 h 02 min 02 s
